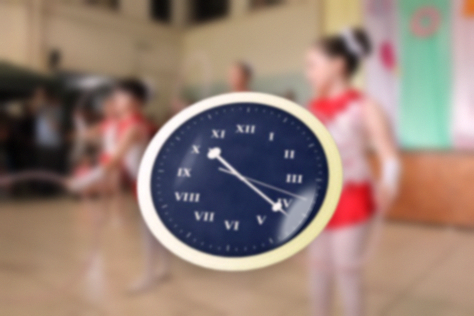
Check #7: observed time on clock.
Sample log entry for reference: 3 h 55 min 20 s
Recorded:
10 h 21 min 18 s
